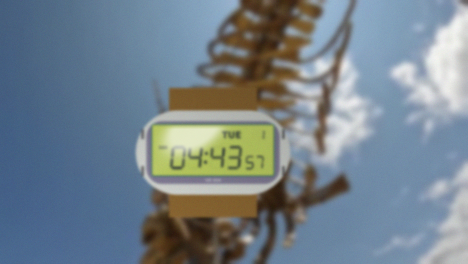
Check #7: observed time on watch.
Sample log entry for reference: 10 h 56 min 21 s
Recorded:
4 h 43 min 57 s
